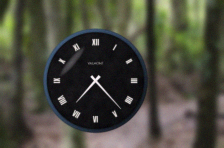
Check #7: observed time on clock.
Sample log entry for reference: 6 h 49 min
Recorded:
7 h 23 min
